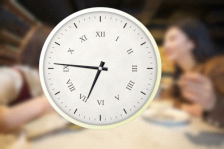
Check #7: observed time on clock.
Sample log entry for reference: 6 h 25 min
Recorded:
6 h 46 min
